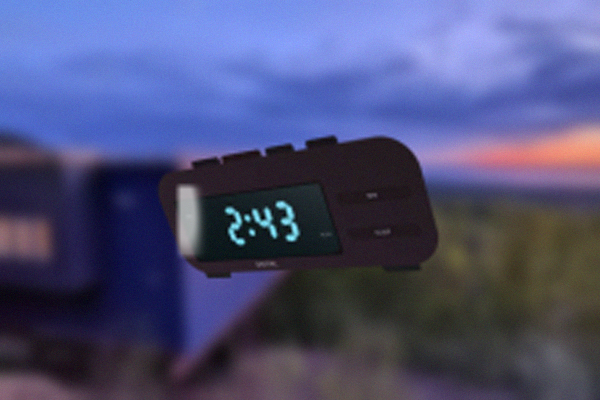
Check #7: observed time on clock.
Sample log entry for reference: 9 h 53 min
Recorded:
2 h 43 min
